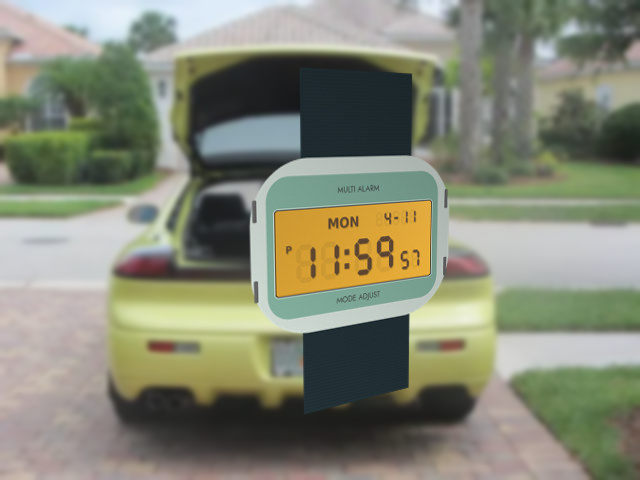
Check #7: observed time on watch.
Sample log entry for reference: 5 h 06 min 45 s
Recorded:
11 h 59 min 57 s
